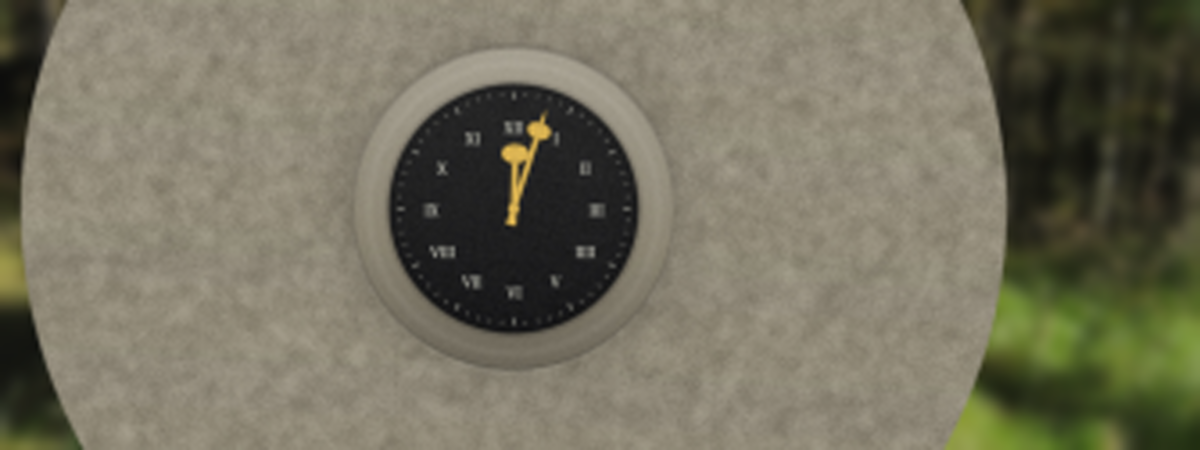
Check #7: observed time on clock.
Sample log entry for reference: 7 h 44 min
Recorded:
12 h 03 min
